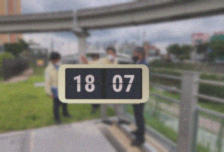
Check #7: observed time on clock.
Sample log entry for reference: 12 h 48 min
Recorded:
18 h 07 min
